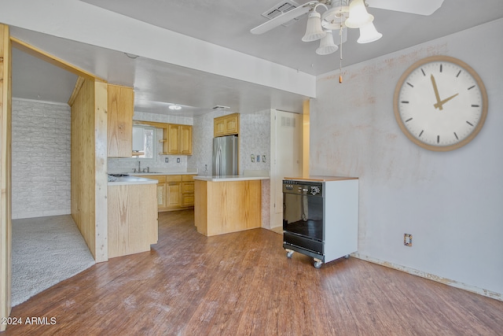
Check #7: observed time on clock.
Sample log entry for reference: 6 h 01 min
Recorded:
1 h 57 min
